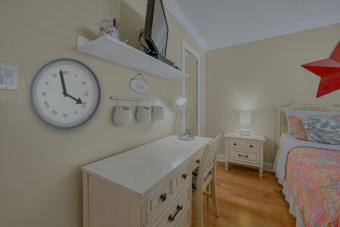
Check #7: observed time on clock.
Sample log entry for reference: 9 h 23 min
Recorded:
3 h 58 min
